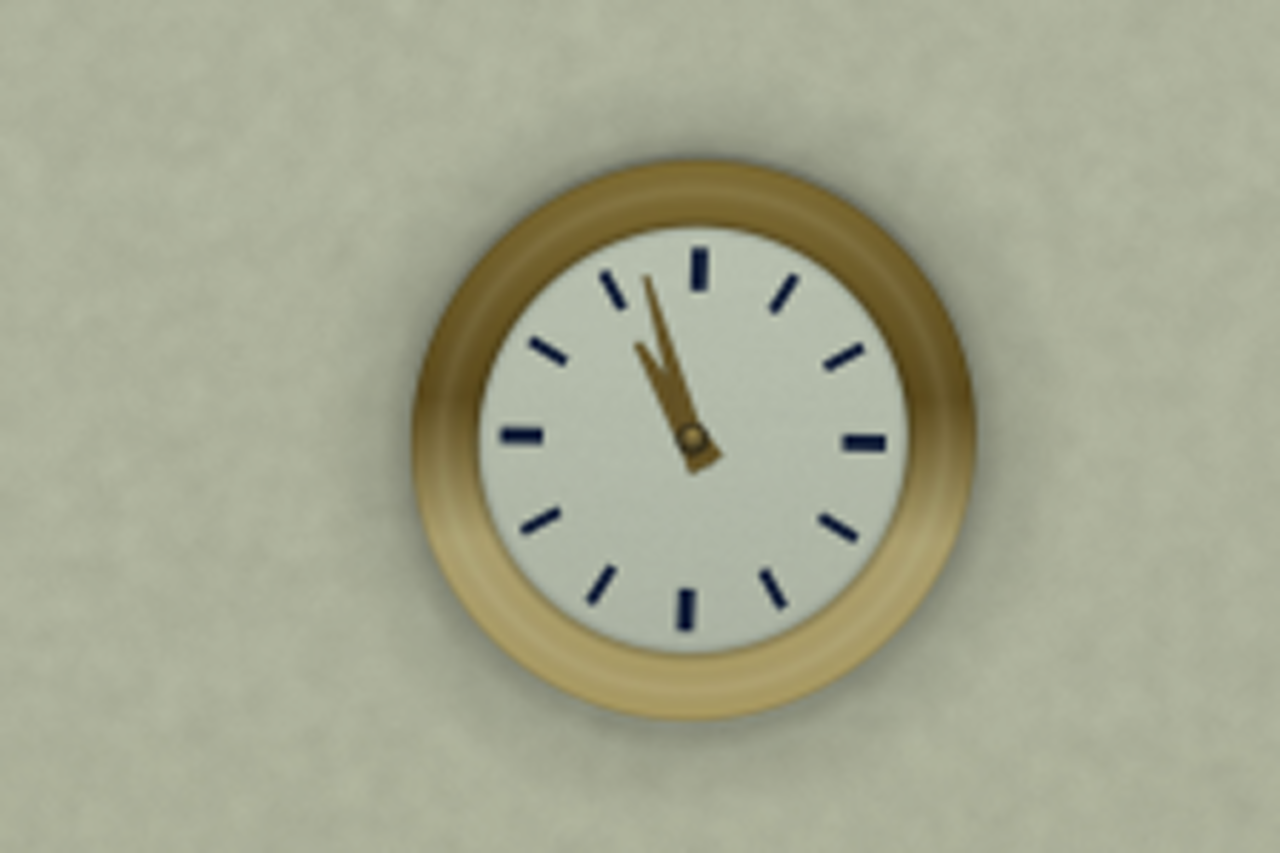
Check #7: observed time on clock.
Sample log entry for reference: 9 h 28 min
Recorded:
10 h 57 min
